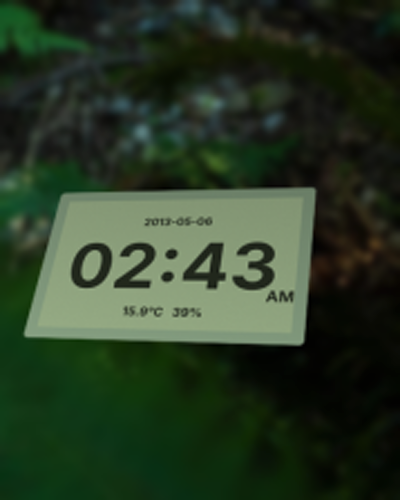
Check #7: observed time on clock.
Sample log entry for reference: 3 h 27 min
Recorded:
2 h 43 min
